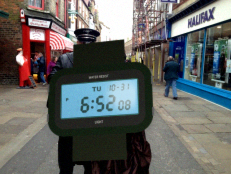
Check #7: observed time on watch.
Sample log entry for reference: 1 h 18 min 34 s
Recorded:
6 h 52 min 08 s
